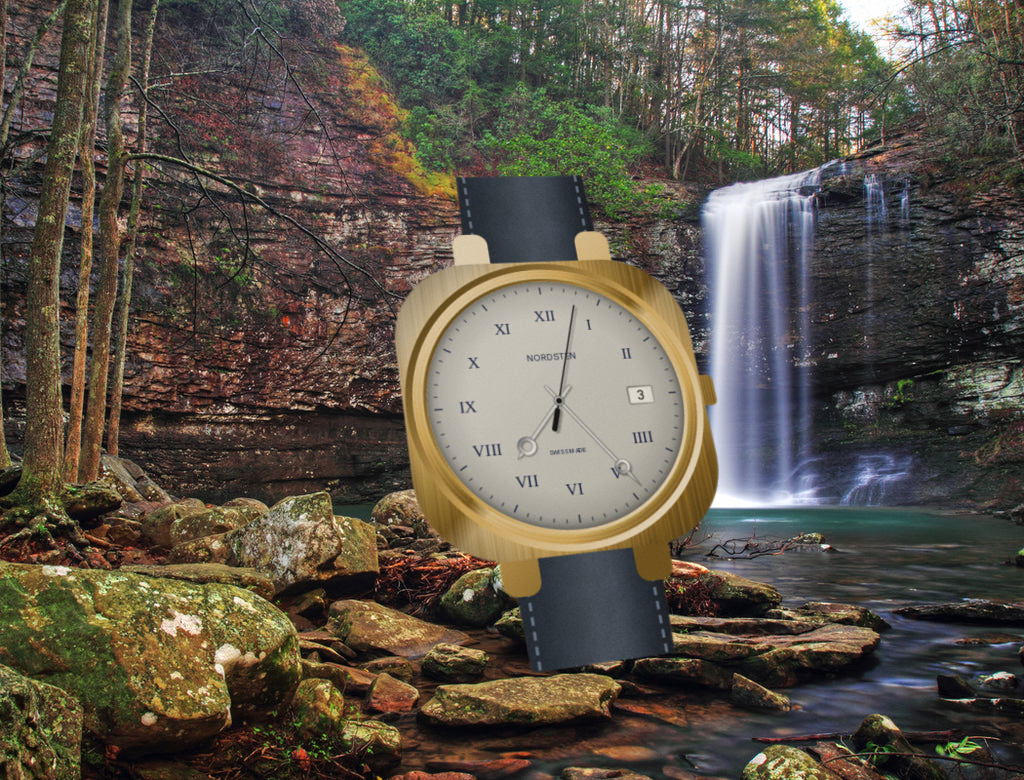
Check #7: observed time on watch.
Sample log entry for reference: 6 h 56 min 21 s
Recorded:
7 h 24 min 03 s
